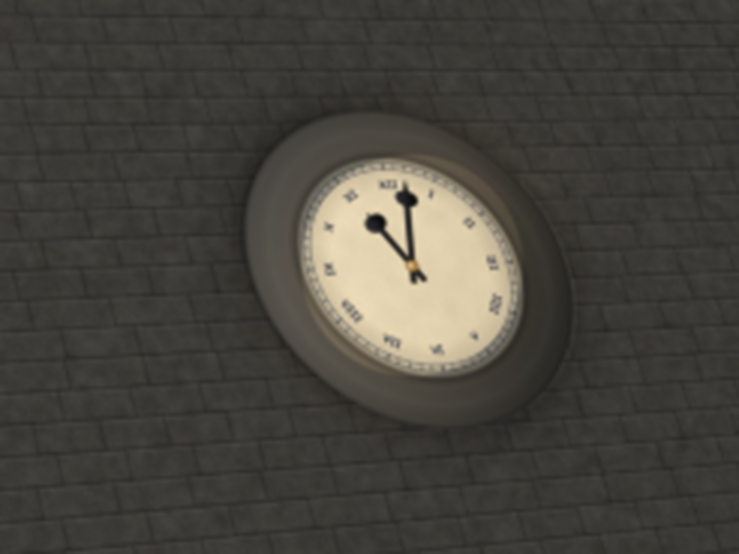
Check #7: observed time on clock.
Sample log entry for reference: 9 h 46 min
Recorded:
11 h 02 min
